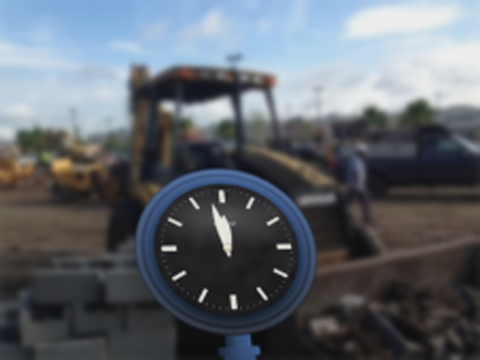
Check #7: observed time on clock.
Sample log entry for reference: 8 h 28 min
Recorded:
11 h 58 min
